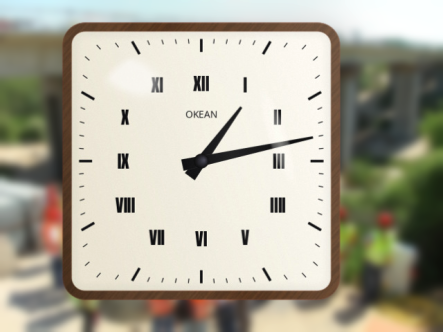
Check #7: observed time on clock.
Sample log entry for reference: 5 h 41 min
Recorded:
1 h 13 min
